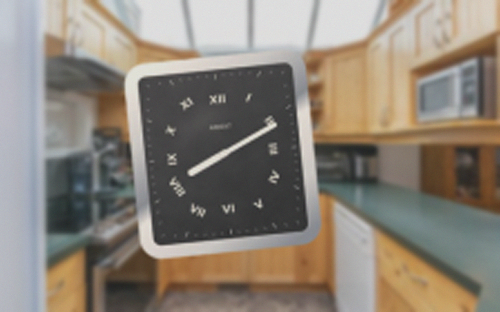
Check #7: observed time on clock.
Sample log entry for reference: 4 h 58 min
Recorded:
8 h 11 min
